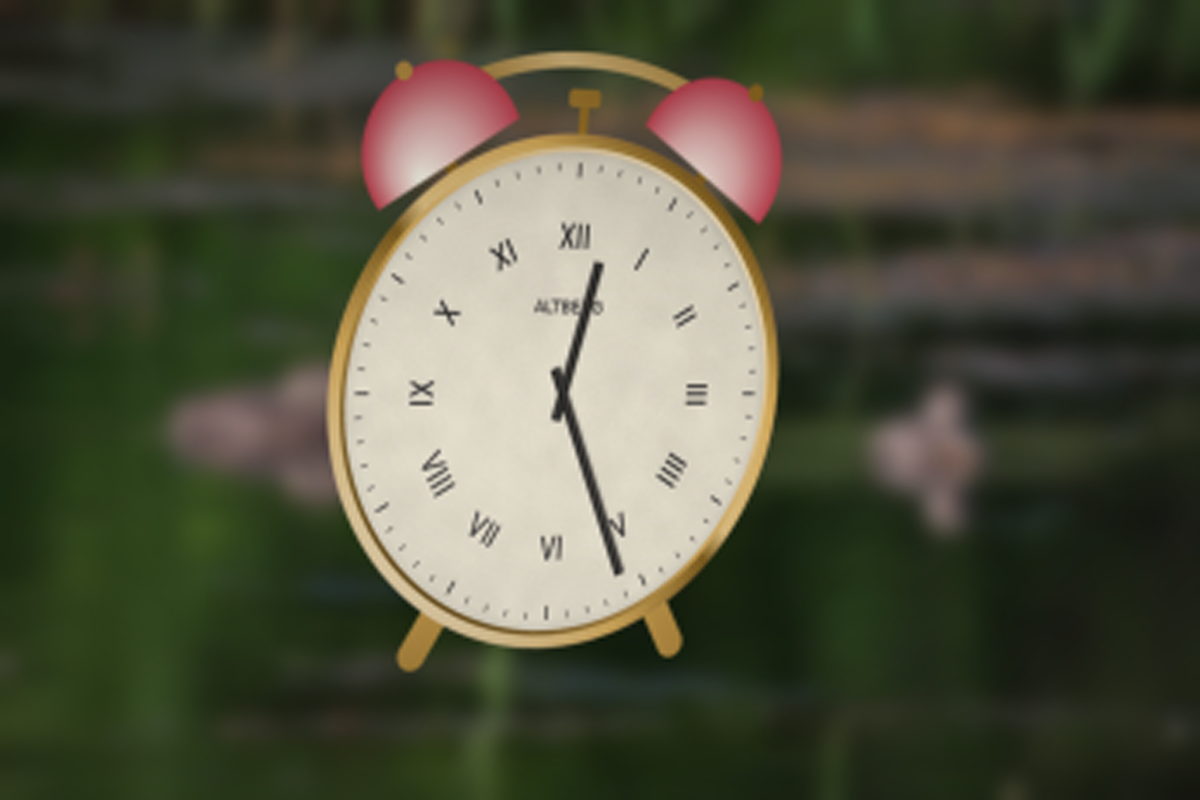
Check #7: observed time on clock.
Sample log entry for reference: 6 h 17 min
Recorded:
12 h 26 min
